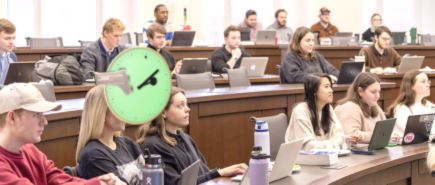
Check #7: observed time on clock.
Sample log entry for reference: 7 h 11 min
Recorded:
2 h 07 min
